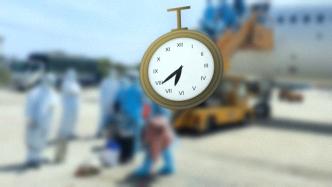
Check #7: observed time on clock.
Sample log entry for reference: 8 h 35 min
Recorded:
6 h 39 min
